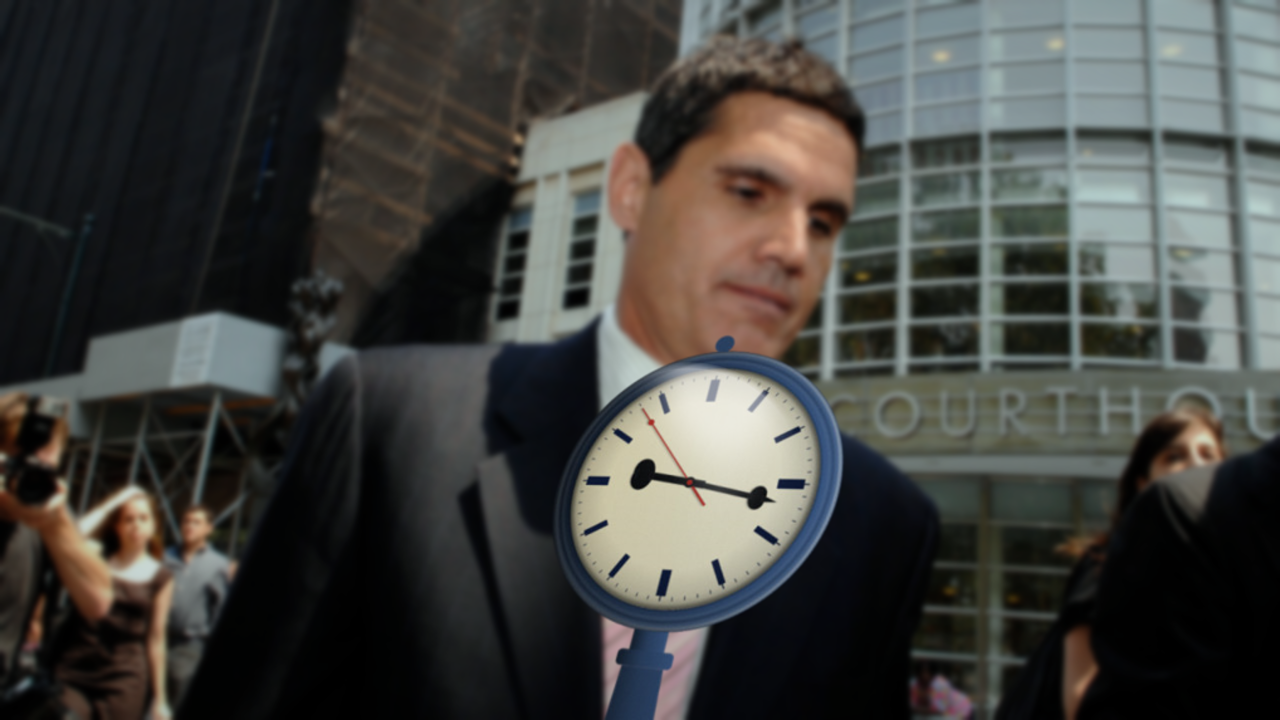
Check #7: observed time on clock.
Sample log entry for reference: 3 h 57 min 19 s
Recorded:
9 h 16 min 53 s
